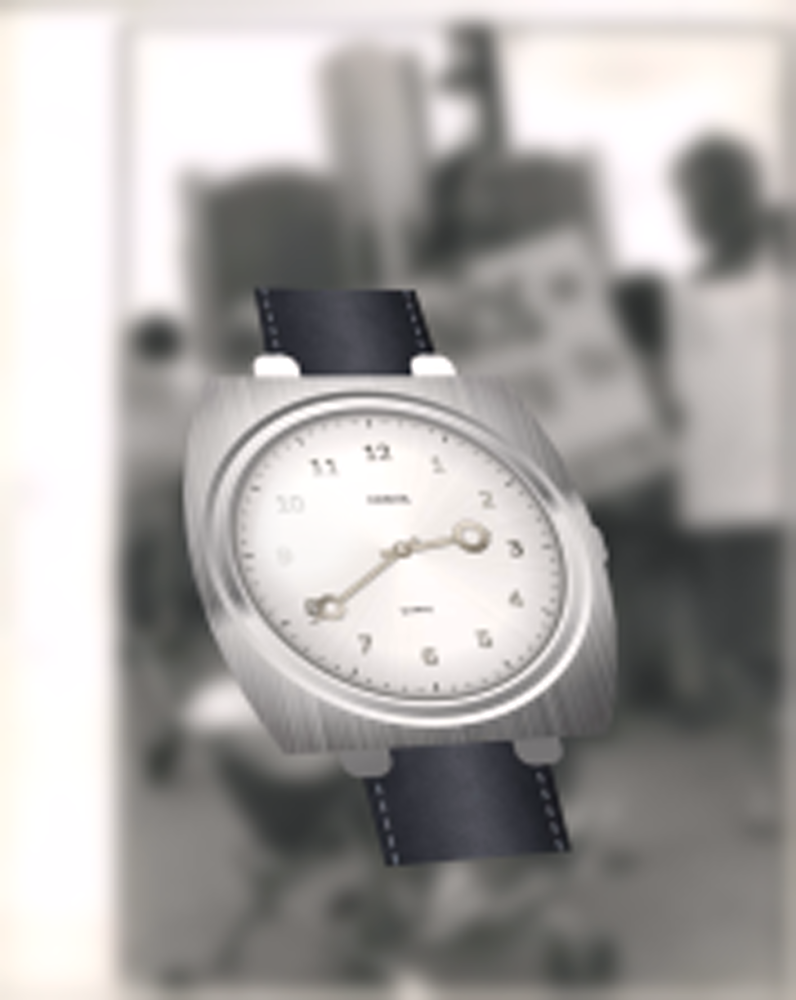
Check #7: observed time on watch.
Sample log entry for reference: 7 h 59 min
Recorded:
2 h 39 min
